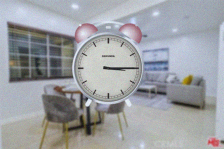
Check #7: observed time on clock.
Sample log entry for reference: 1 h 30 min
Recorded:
3 h 15 min
